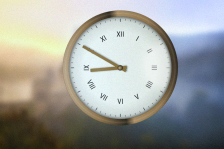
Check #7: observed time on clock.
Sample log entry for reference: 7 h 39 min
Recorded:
8 h 50 min
